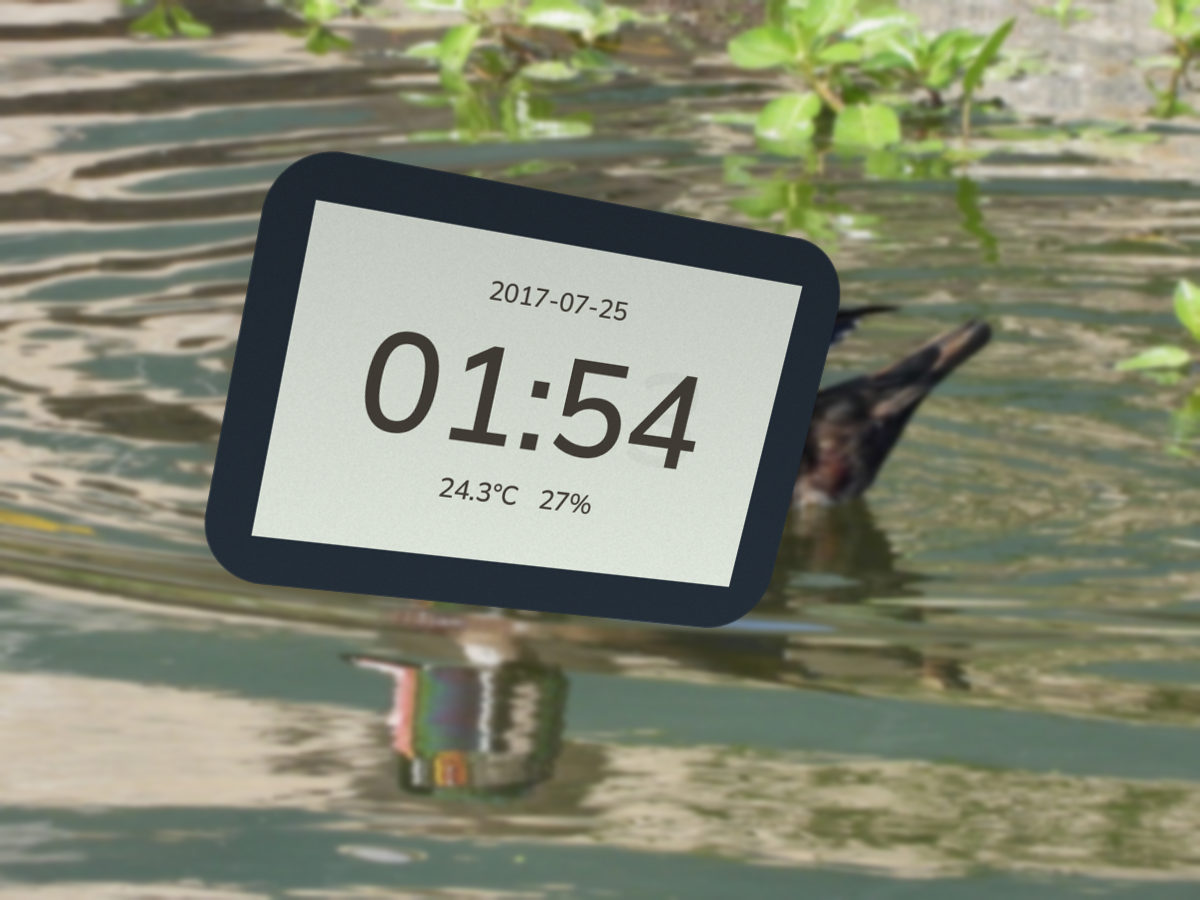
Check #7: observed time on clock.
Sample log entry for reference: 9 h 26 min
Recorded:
1 h 54 min
